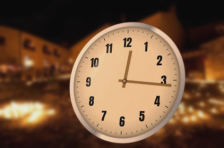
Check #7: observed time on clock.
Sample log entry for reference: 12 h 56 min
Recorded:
12 h 16 min
